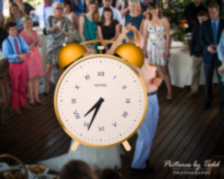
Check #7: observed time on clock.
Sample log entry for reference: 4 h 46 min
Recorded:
7 h 34 min
